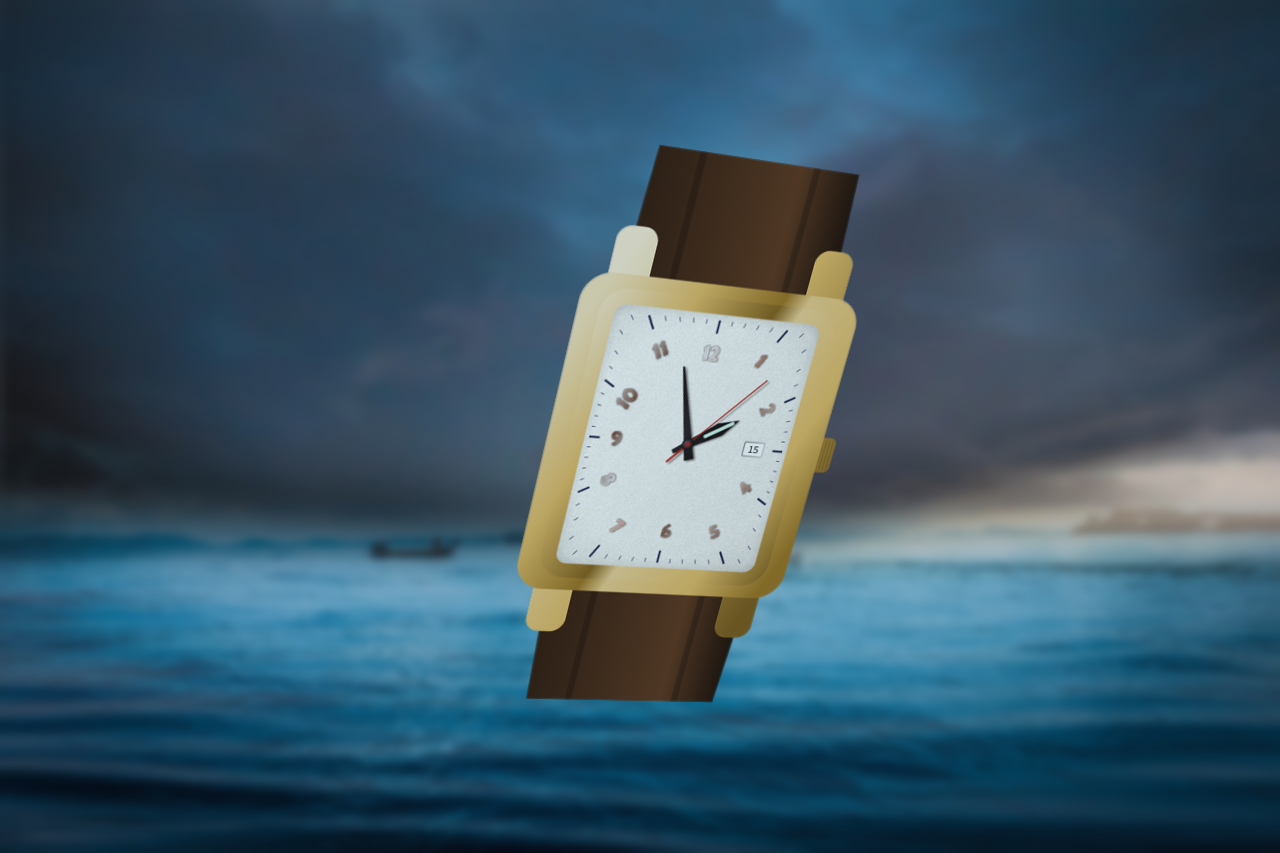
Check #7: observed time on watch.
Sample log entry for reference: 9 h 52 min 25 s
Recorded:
1 h 57 min 07 s
